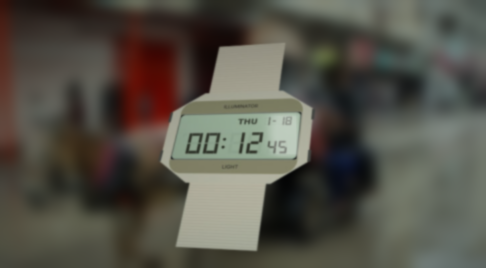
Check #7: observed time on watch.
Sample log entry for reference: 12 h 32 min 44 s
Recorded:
0 h 12 min 45 s
